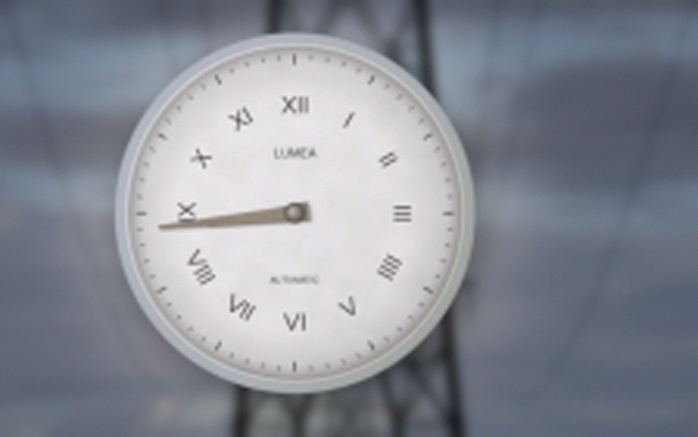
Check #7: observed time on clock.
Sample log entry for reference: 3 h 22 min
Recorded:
8 h 44 min
